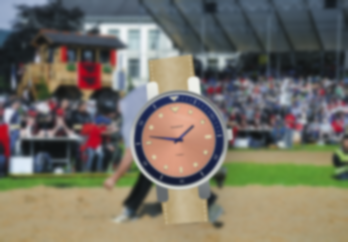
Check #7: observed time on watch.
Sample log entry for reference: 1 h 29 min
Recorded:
1 h 47 min
